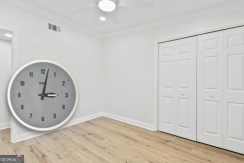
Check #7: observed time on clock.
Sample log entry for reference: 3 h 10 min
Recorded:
3 h 02 min
